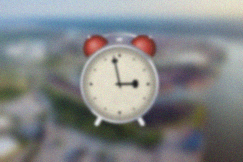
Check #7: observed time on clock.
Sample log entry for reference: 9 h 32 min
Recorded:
2 h 58 min
